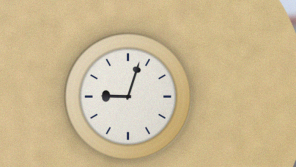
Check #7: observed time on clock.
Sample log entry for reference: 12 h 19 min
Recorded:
9 h 03 min
